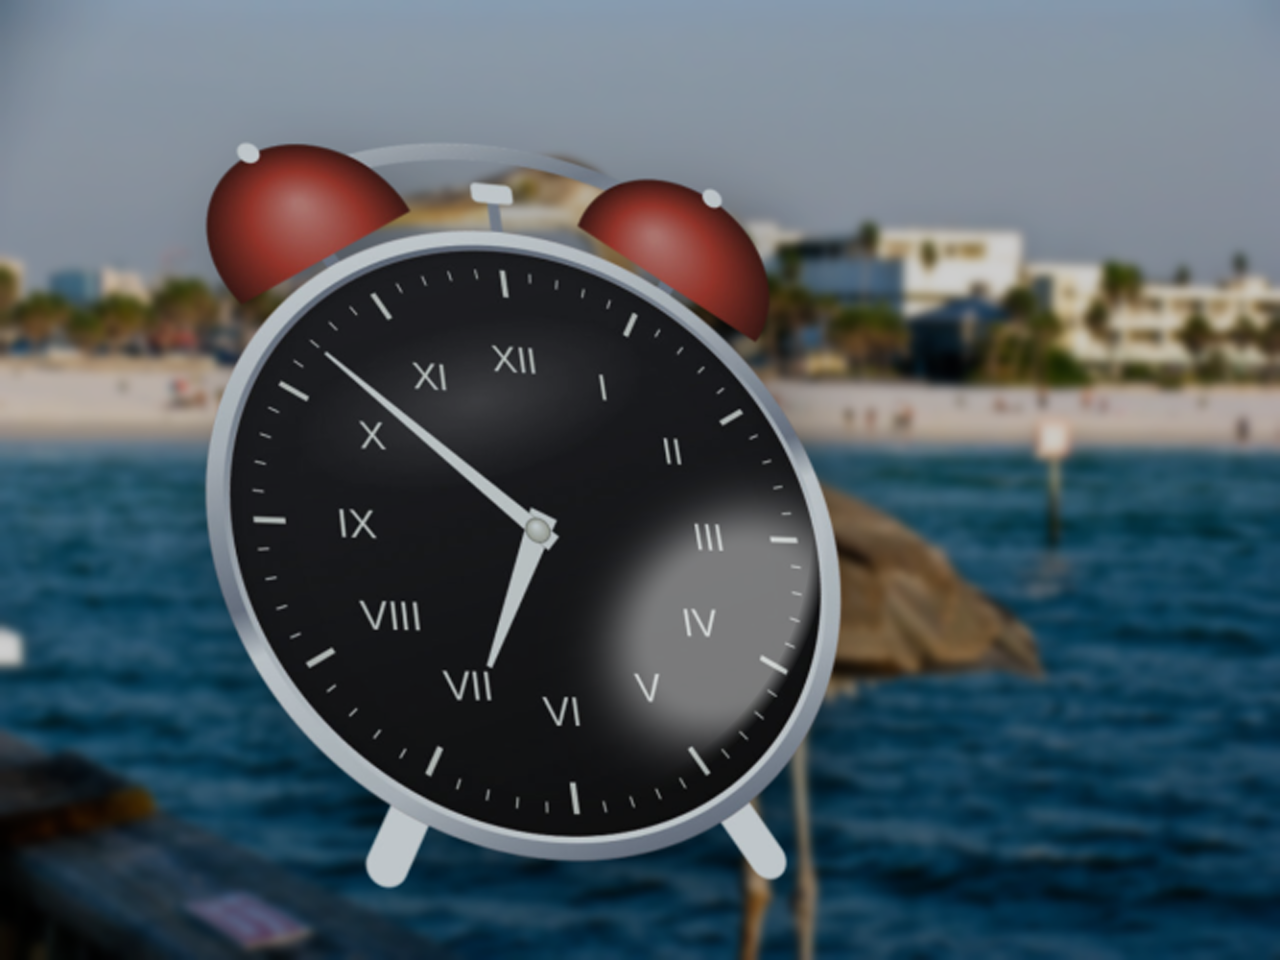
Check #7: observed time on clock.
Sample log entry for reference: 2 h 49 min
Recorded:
6 h 52 min
